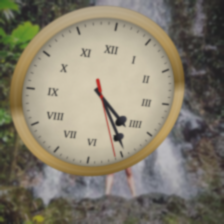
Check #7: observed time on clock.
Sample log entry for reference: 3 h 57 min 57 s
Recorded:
4 h 24 min 26 s
